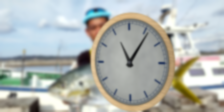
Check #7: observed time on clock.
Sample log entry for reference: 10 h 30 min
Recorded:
11 h 06 min
